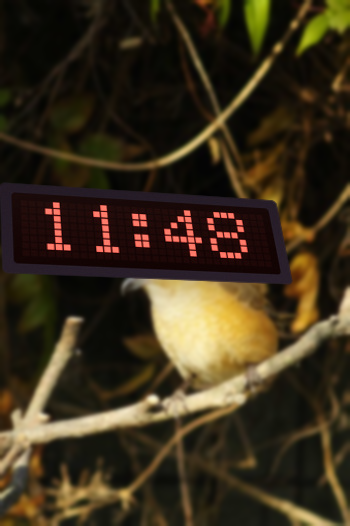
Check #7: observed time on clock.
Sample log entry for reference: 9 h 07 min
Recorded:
11 h 48 min
